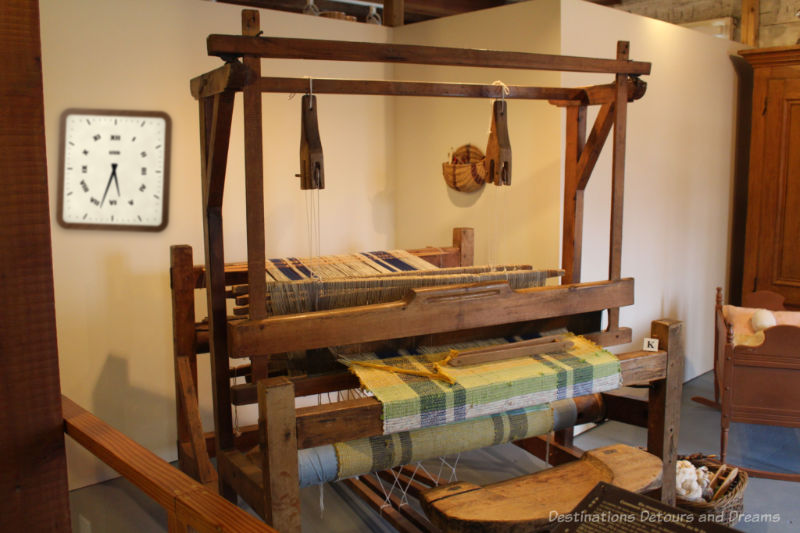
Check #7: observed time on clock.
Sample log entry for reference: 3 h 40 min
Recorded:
5 h 33 min
